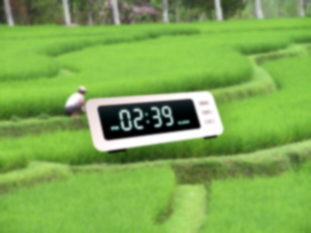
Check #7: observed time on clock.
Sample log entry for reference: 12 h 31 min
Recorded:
2 h 39 min
